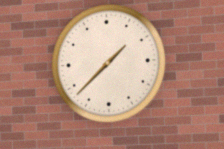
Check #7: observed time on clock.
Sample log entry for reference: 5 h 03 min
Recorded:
1 h 38 min
